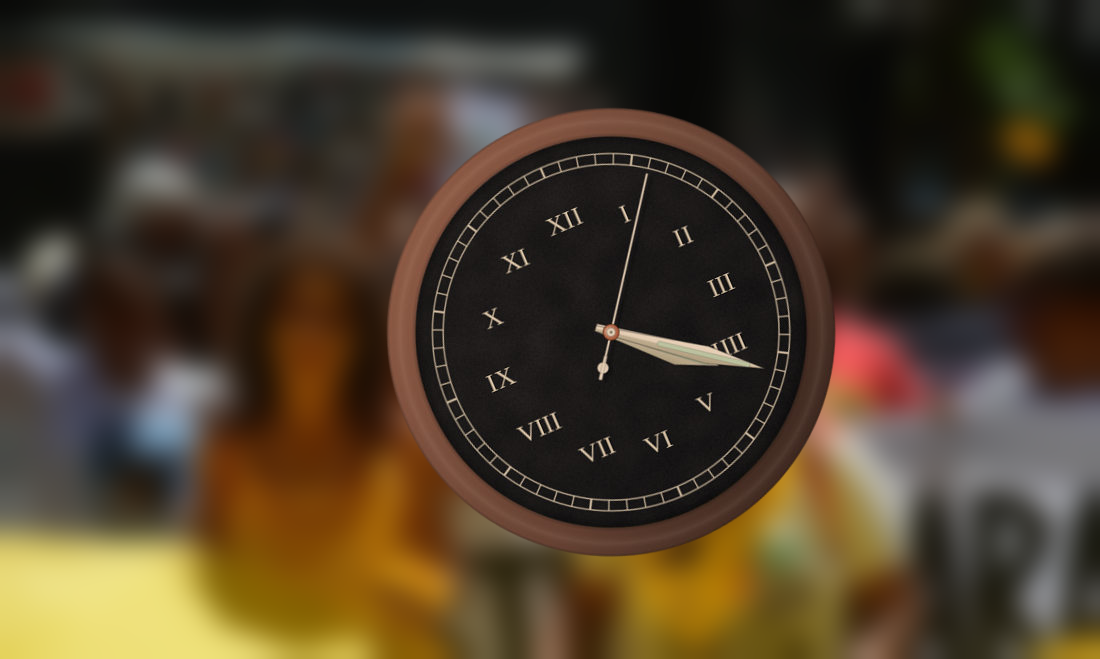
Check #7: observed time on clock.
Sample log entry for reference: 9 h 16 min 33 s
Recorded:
4 h 21 min 06 s
